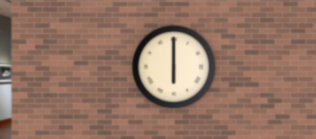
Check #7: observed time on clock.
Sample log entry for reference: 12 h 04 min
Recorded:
6 h 00 min
